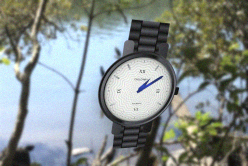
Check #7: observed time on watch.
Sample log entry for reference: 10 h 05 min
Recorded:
1 h 09 min
